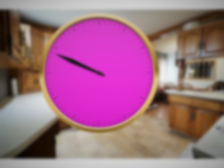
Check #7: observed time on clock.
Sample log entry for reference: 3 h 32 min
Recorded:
9 h 49 min
